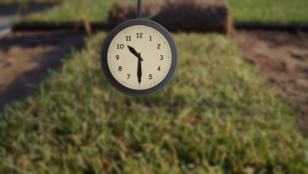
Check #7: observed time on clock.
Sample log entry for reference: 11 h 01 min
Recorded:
10 h 30 min
